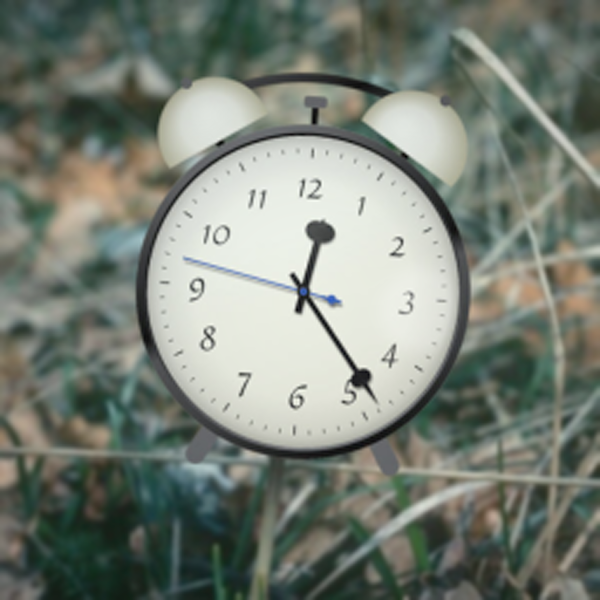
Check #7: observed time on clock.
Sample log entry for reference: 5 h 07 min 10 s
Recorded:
12 h 23 min 47 s
